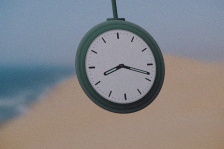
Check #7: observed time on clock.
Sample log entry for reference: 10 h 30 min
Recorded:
8 h 18 min
